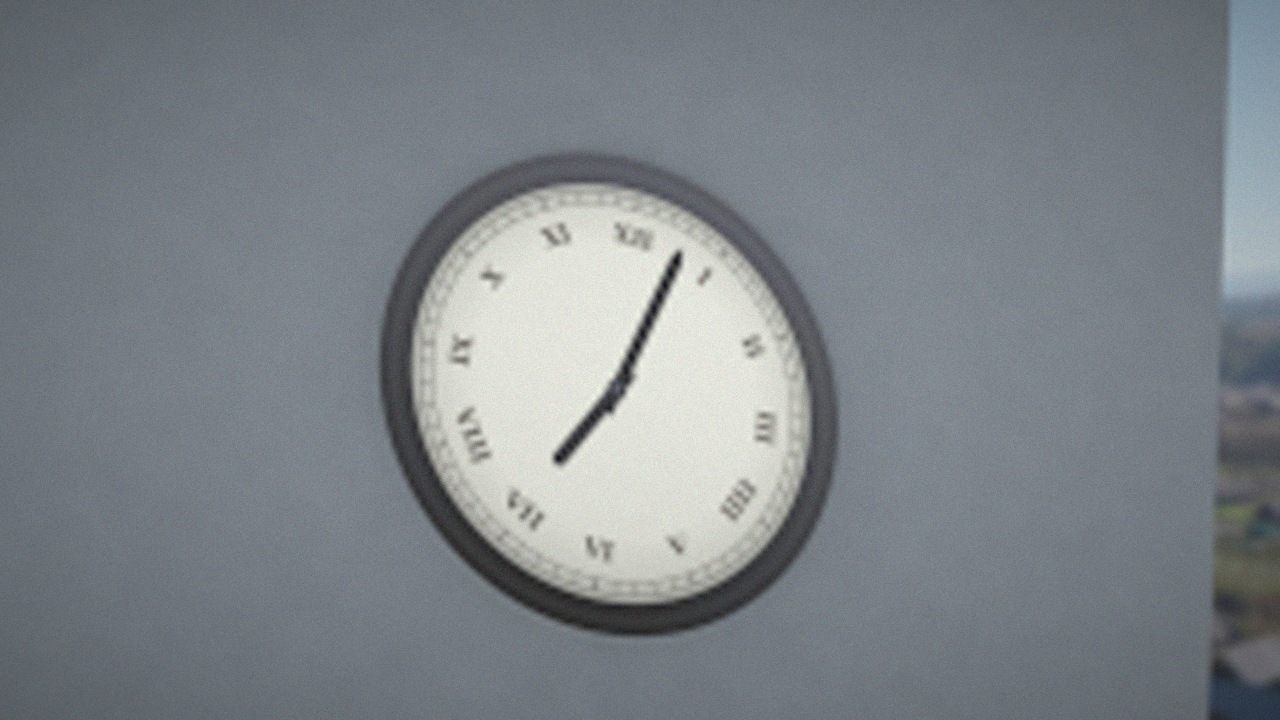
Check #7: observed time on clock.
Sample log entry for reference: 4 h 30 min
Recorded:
7 h 03 min
